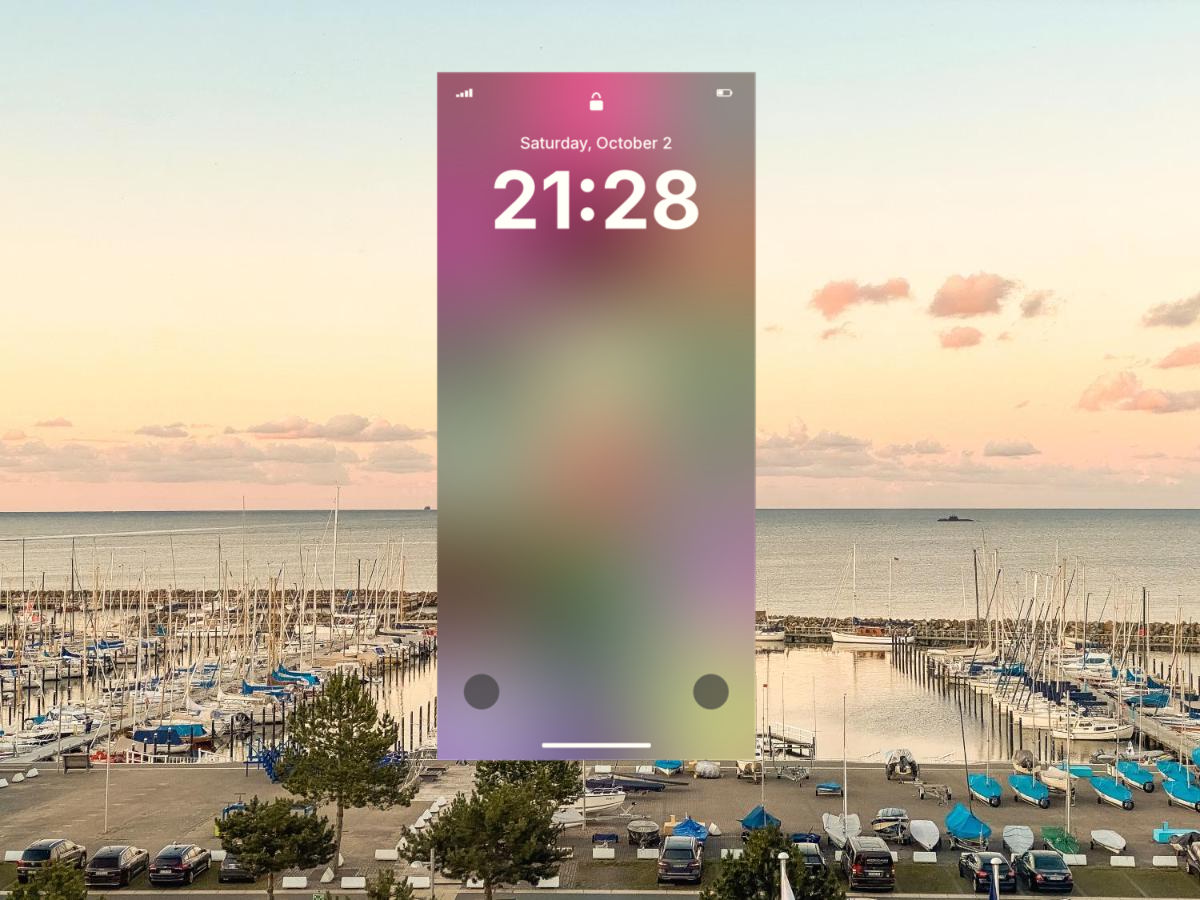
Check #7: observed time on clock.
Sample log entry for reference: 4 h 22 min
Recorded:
21 h 28 min
